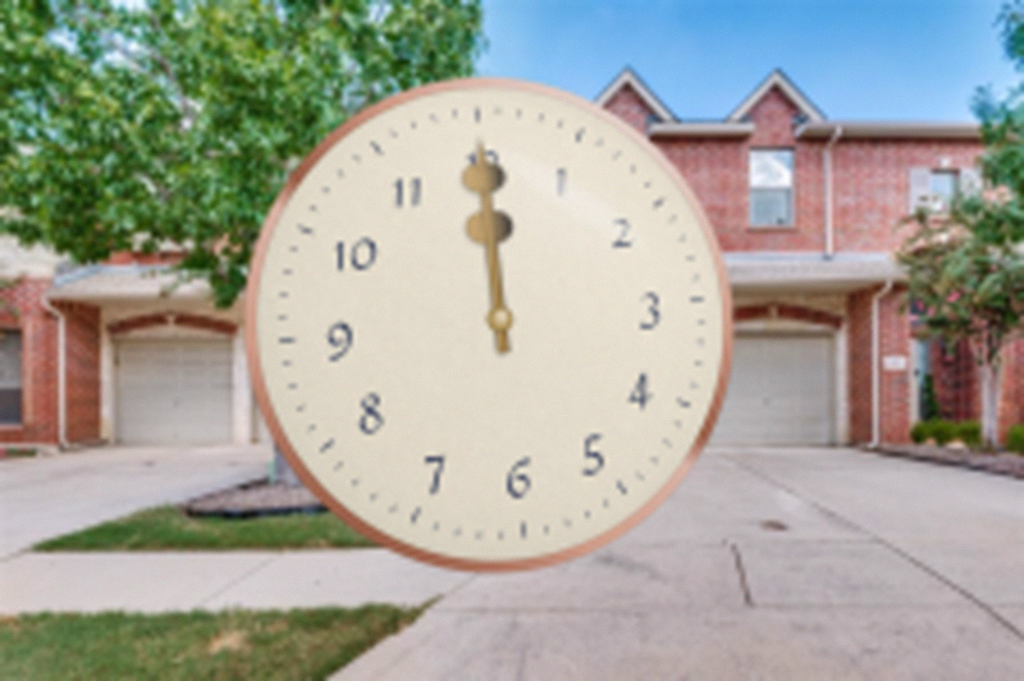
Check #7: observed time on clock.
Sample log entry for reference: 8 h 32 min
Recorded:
12 h 00 min
